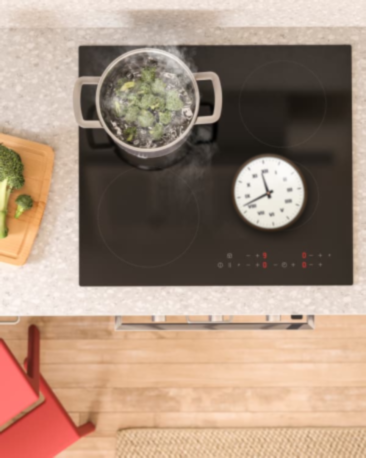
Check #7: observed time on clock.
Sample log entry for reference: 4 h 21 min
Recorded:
11 h 42 min
